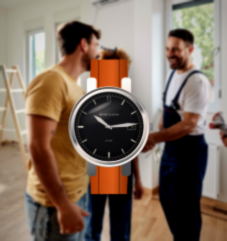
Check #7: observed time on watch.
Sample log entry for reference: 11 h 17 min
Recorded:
10 h 14 min
